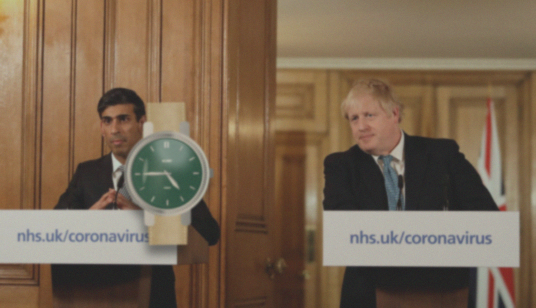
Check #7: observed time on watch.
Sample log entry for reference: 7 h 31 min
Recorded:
4 h 45 min
